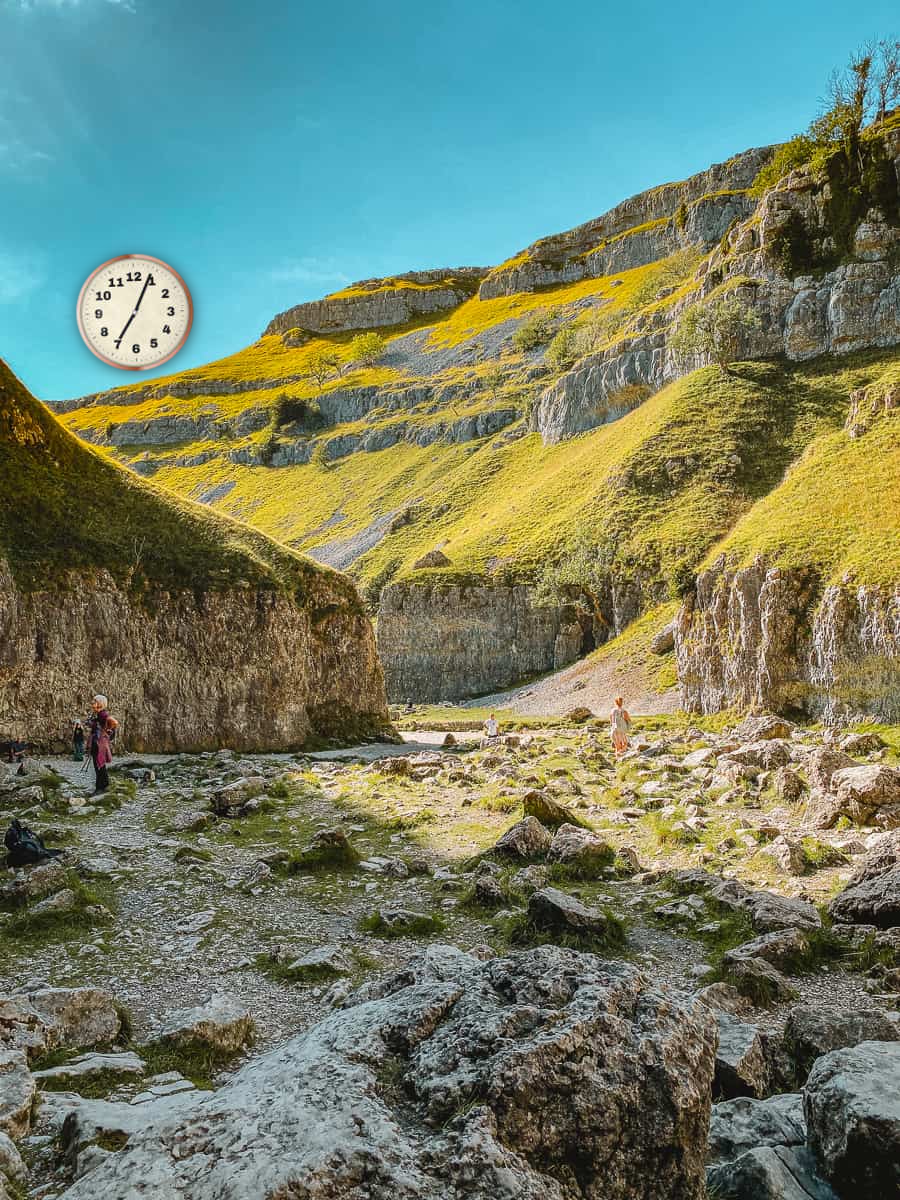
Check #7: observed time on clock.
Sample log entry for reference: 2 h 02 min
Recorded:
7 h 04 min
